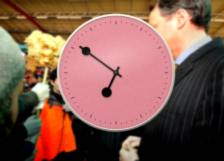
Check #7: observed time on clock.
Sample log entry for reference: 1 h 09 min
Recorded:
6 h 51 min
